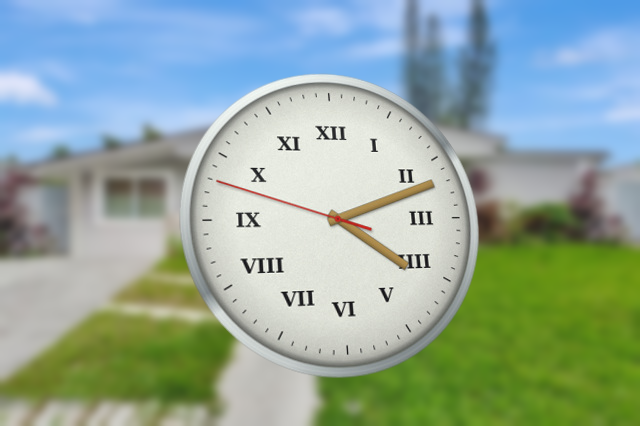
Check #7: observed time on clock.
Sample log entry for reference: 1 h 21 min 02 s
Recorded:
4 h 11 min 48 s
